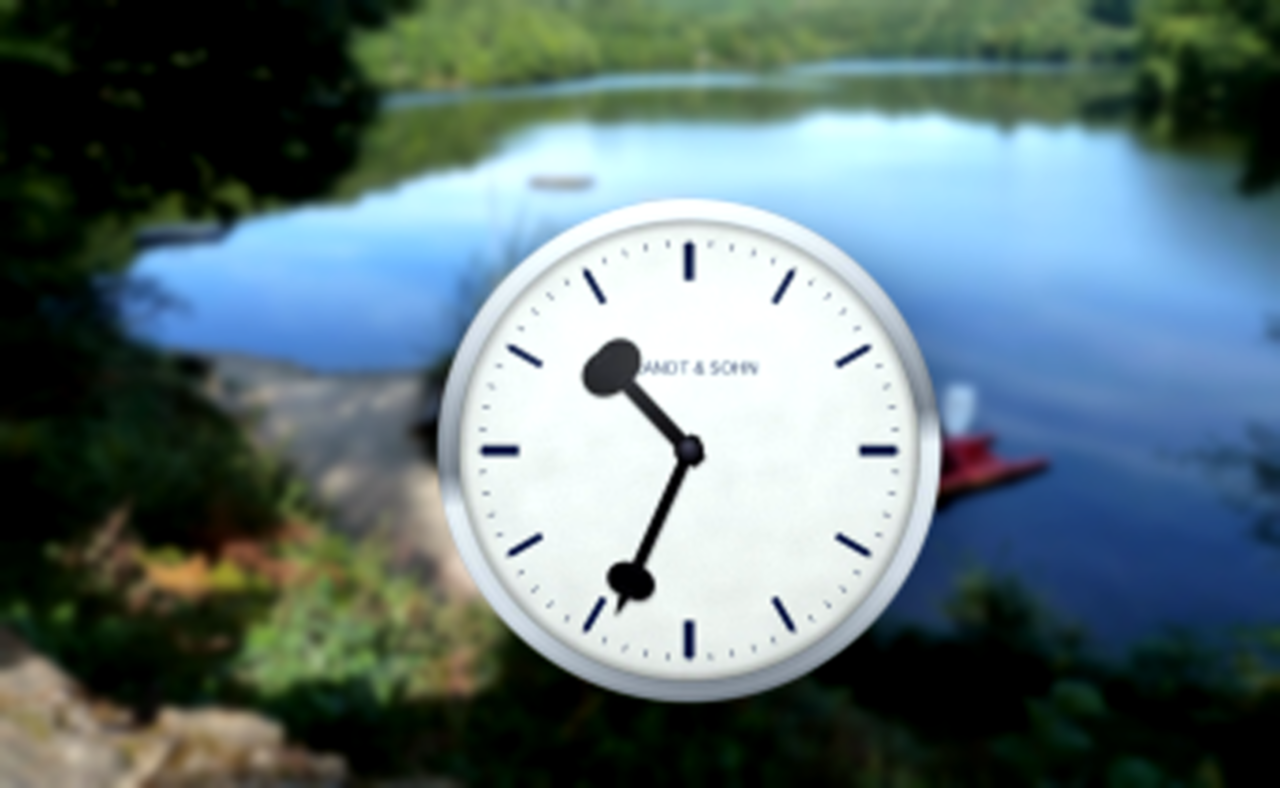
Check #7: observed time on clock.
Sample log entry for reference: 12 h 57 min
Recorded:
10 h 34 min
